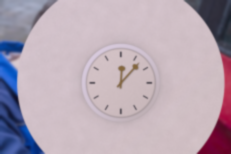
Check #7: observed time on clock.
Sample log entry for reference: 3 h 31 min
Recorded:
12 h 07 min
